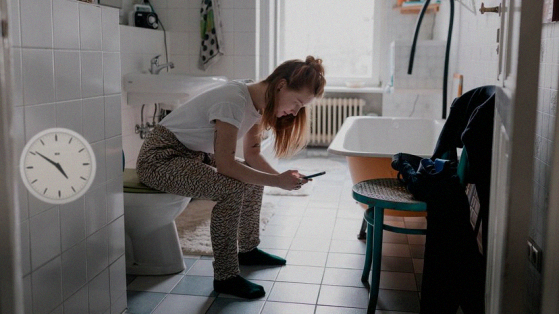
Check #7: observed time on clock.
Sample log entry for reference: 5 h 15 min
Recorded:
4 h 51 min
